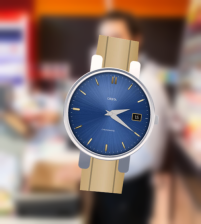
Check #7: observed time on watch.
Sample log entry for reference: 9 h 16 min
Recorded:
2 h 20 min
